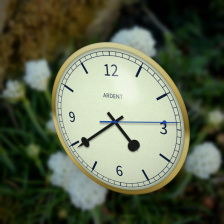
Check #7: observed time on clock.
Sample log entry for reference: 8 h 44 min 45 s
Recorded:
4 h 39 min 14 s
